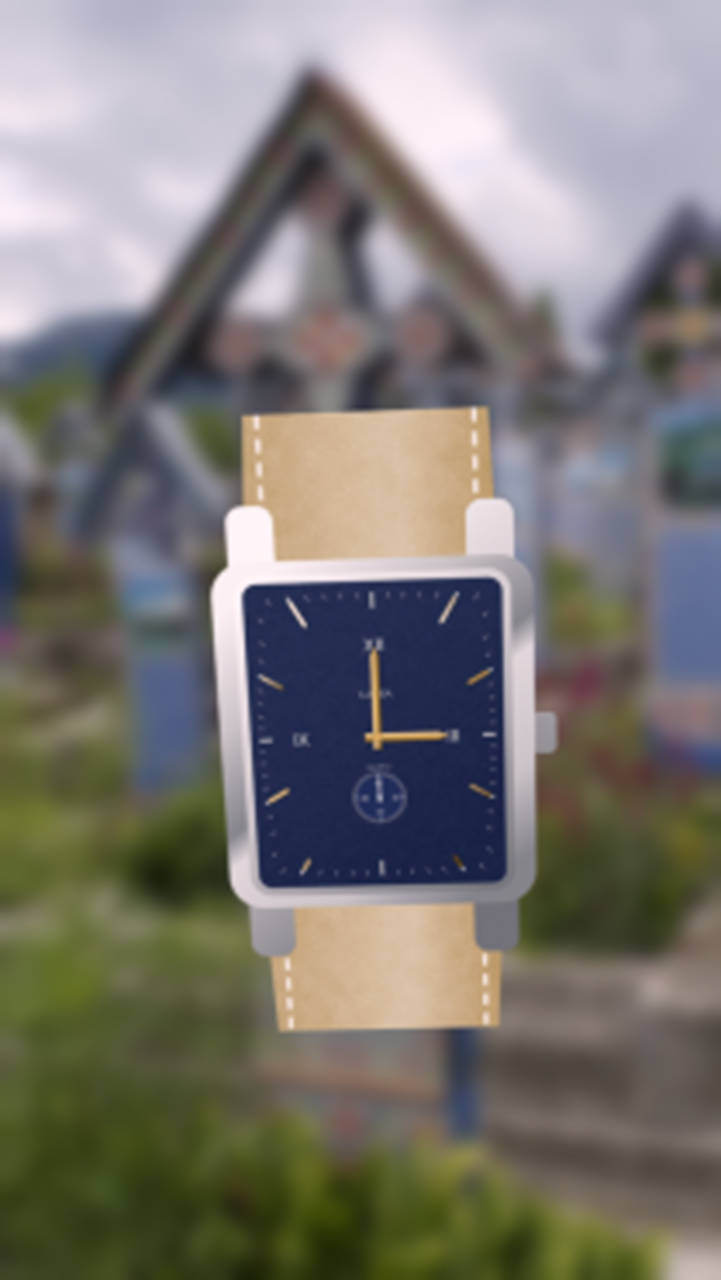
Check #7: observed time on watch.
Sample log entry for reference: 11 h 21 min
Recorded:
3 h 00 min
